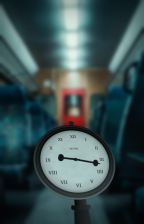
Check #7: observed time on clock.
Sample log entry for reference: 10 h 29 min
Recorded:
9 h 17 min
